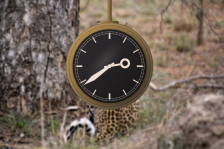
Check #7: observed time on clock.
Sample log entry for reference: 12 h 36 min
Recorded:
2 h 39 min
